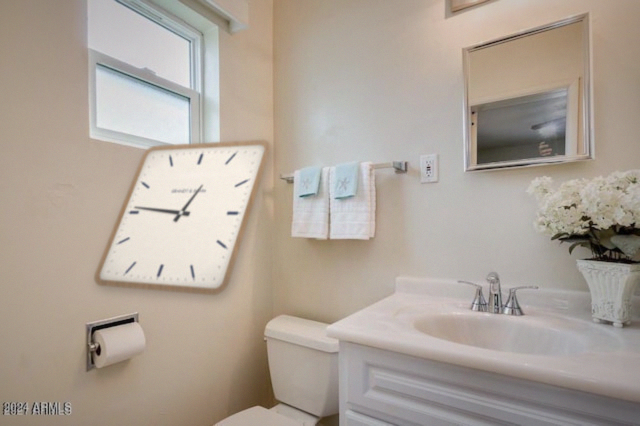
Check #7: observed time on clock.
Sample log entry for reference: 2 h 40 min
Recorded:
12 h 46 min
